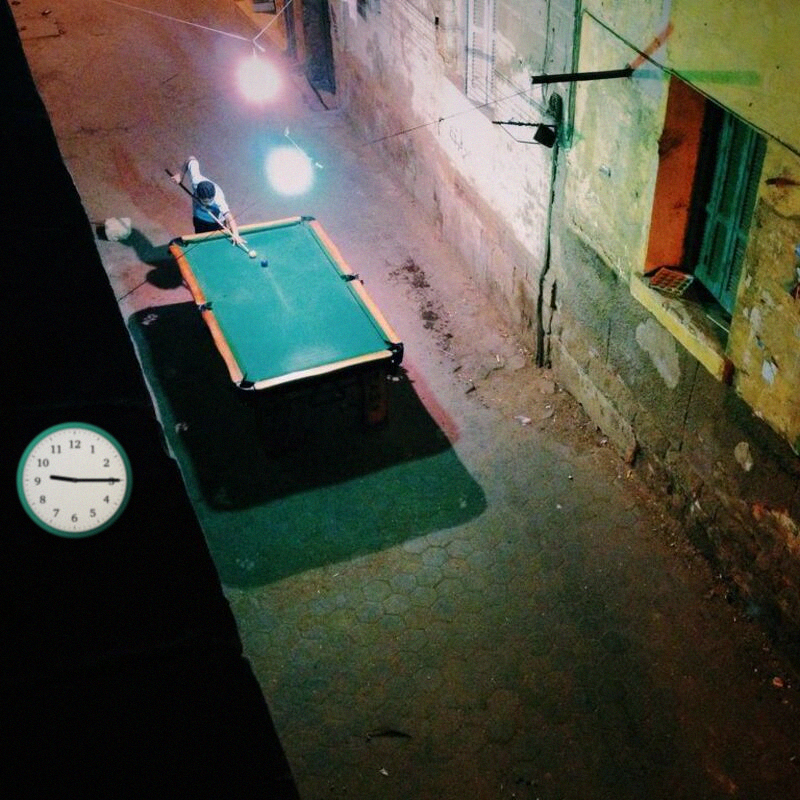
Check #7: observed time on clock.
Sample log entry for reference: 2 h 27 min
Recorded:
9 h 15 min
